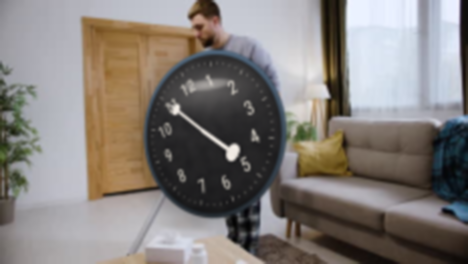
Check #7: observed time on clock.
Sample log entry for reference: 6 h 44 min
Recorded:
4 h 55 min
